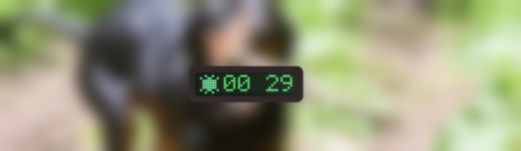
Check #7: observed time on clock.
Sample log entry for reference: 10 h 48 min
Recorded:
0 h 29 min
